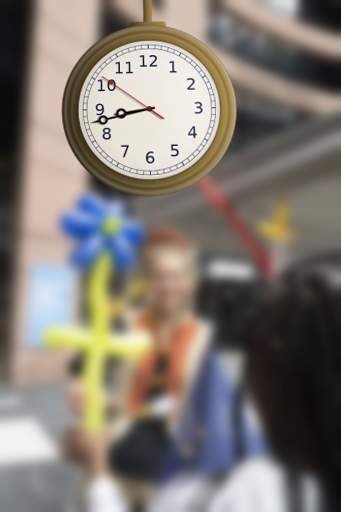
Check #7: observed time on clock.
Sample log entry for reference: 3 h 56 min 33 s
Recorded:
8 h 42 min 51 s
